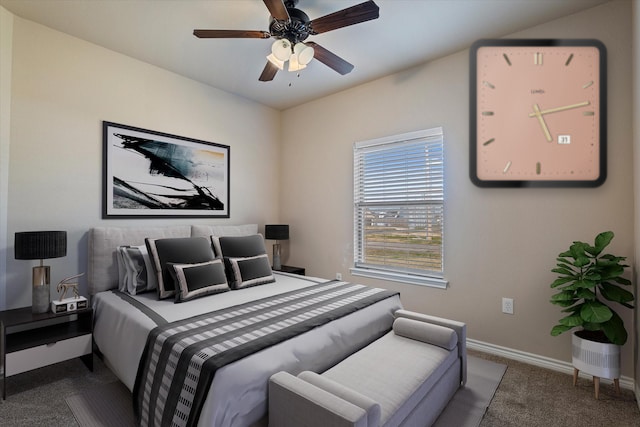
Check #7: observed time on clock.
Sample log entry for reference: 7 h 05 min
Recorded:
5 h 13 min
